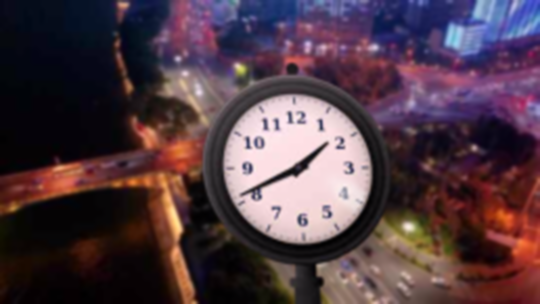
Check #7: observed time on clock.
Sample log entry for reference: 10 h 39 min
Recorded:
1 h 41 min
